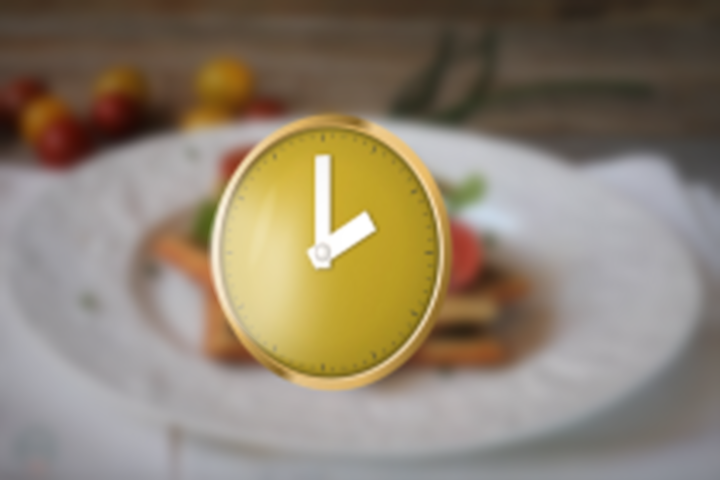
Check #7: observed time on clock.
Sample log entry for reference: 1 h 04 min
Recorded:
2 h 00 min
